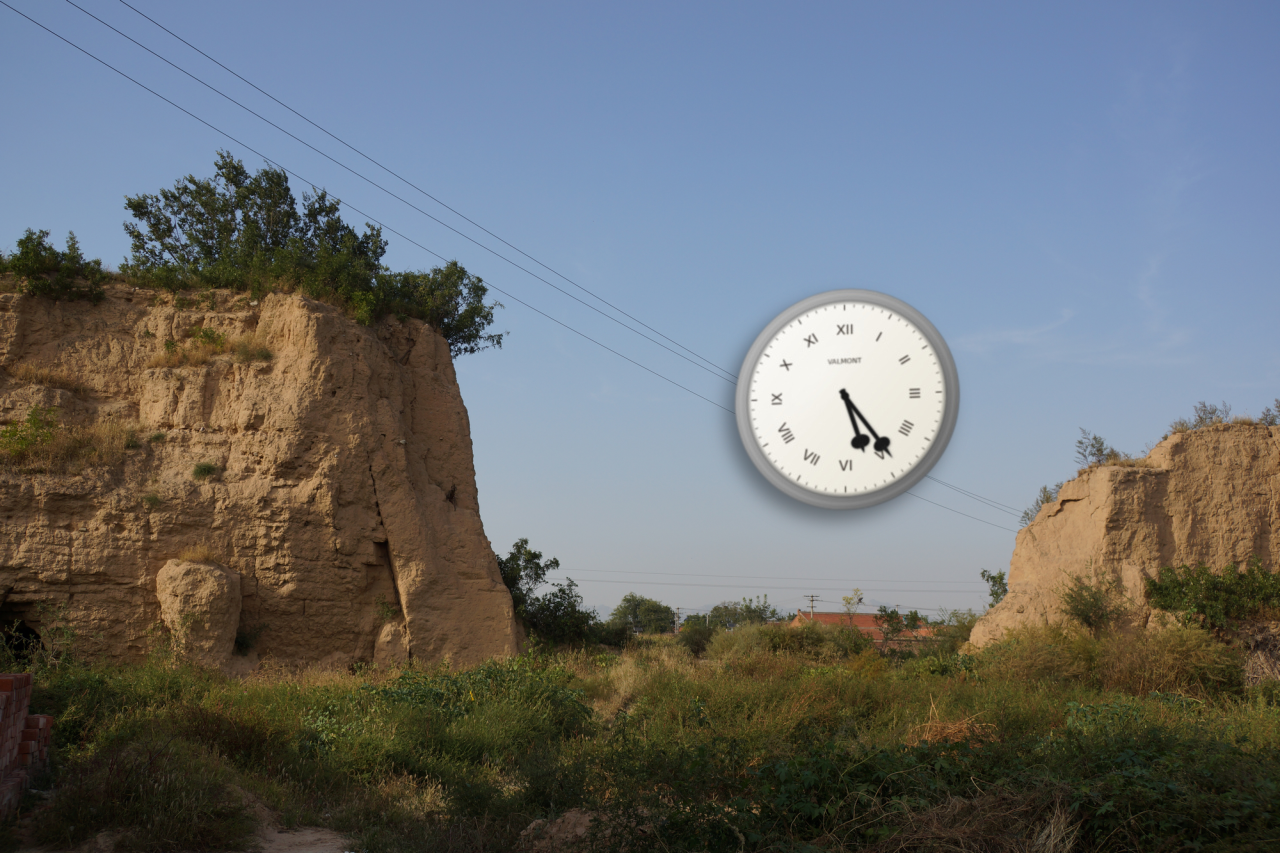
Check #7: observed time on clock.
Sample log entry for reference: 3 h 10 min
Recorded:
5 h 24 min
